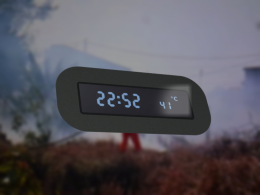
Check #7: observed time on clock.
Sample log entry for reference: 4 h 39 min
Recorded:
22 h 52 min
